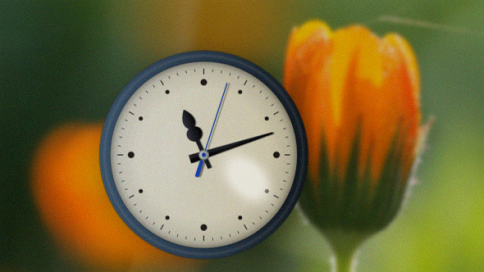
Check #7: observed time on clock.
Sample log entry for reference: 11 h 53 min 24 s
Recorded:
11 h 12 min 03 s
